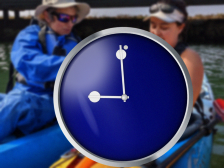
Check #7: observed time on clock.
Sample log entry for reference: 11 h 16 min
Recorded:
8 h 59 min
